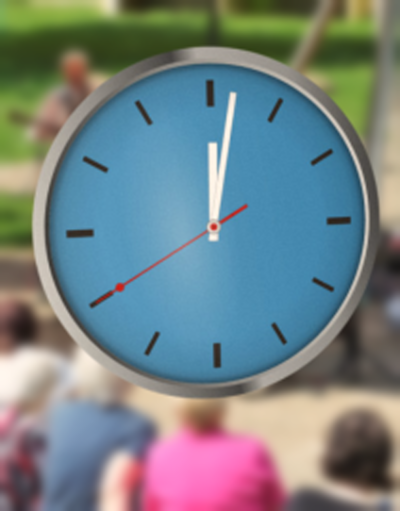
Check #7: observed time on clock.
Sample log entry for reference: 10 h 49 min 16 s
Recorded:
12 h 01 min 40 s
